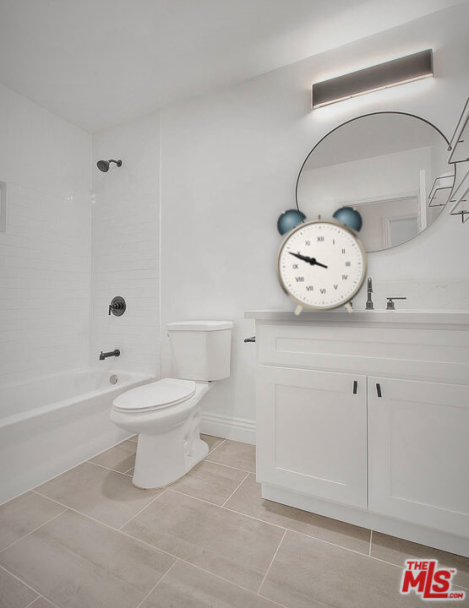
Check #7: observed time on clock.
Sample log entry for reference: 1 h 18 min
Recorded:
9 h 49 min
